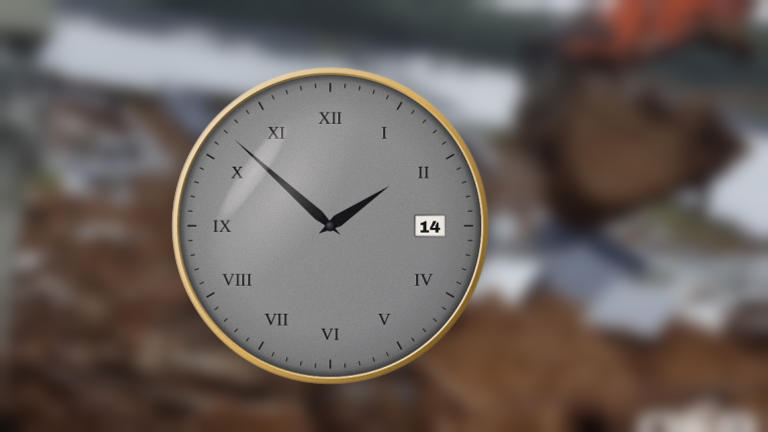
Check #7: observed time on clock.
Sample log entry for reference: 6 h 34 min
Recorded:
1 h 52 min
